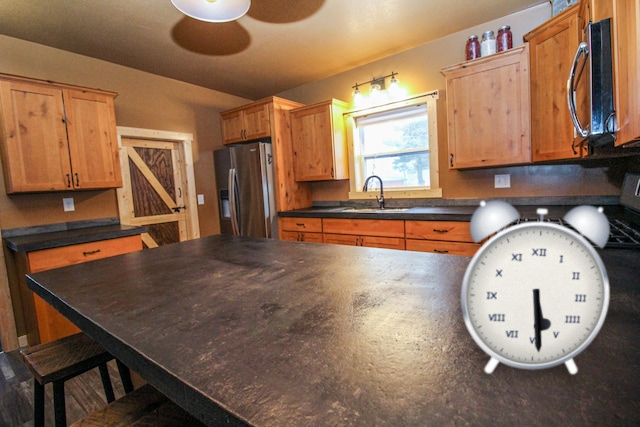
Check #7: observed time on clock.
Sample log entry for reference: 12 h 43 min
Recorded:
5 h 29 min
